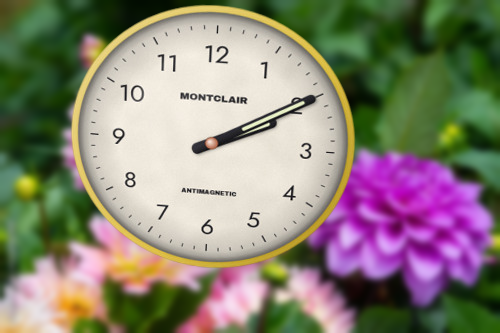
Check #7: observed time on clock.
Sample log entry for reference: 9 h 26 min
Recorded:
2 h 10 min
